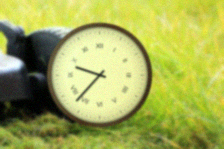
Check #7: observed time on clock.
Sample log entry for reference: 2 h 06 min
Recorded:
9 h 37 min
